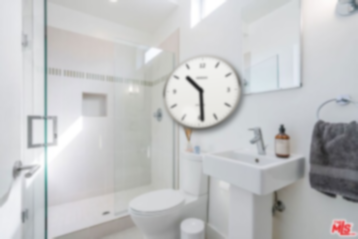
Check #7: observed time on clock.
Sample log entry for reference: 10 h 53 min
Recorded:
10 h 29 min
